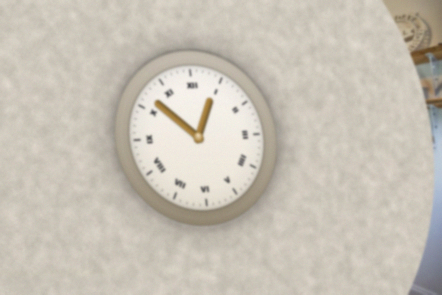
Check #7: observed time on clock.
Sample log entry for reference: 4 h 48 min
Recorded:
12 h 52 min
